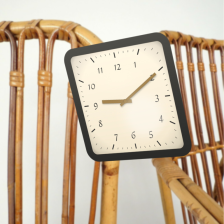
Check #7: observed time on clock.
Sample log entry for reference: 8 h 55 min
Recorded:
9 h 10 min
